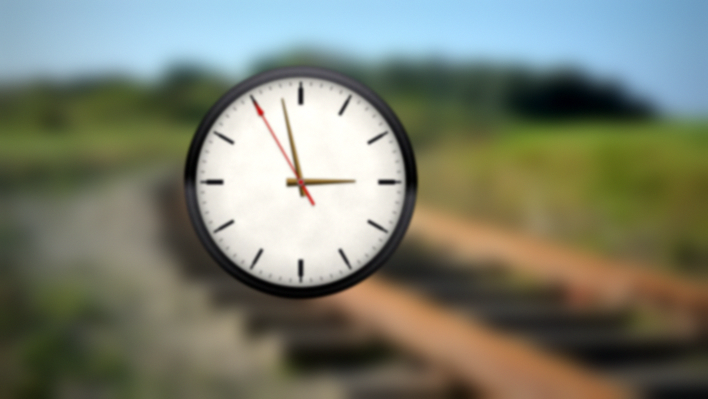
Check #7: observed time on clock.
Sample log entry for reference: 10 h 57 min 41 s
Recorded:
2 h 57 min 55 s
